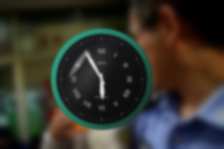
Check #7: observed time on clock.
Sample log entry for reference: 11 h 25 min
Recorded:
5 h 55 min
